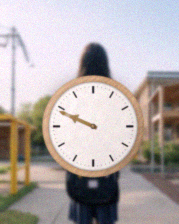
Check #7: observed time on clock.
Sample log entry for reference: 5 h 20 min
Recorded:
9 h 49 min
